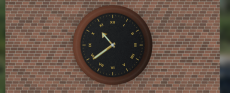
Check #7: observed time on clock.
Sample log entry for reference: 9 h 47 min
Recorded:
10 h 39 min
